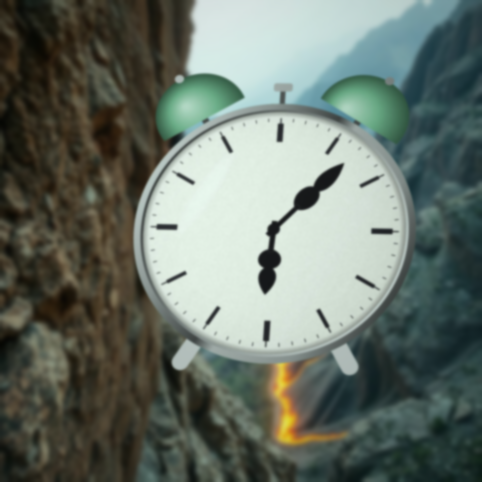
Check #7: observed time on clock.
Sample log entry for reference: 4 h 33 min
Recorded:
6 h 07 min
